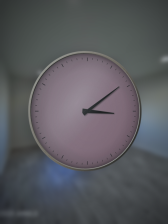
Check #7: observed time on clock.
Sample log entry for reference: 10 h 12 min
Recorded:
3 h 09 min
